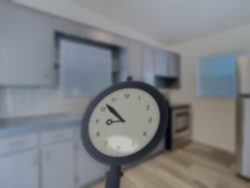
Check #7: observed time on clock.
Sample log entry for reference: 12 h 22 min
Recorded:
8 h 52 min
